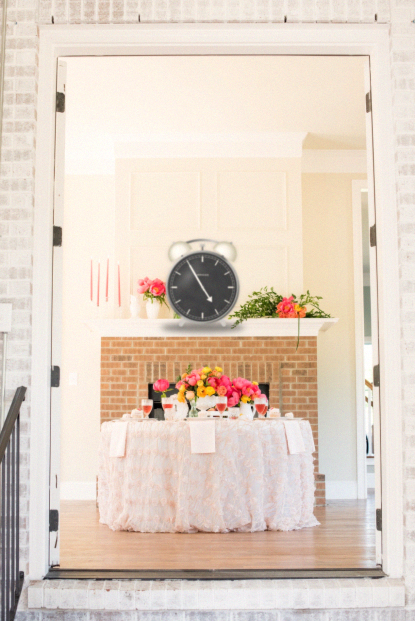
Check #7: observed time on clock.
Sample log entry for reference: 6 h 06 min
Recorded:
4 h 55 min
